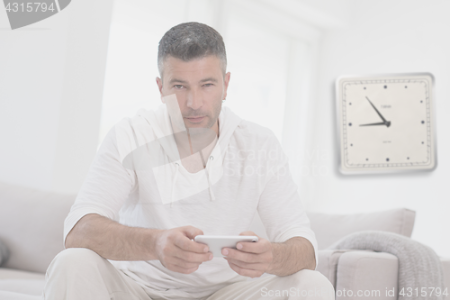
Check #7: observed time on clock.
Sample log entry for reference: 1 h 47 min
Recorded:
8 h 54 min
